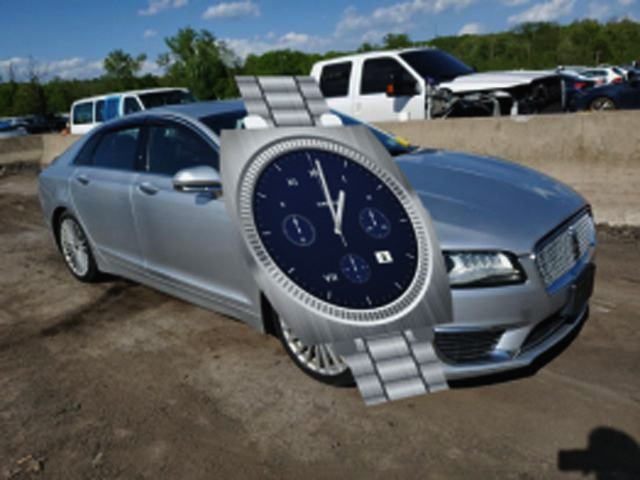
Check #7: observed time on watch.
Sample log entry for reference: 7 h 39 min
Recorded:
1 h 01 min
